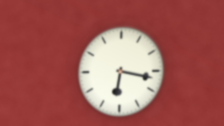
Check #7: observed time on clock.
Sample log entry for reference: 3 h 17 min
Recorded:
6 h 17 min
